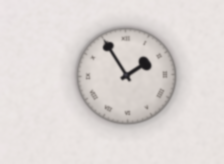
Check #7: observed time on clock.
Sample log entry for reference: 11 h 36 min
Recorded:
1 h 55 min
